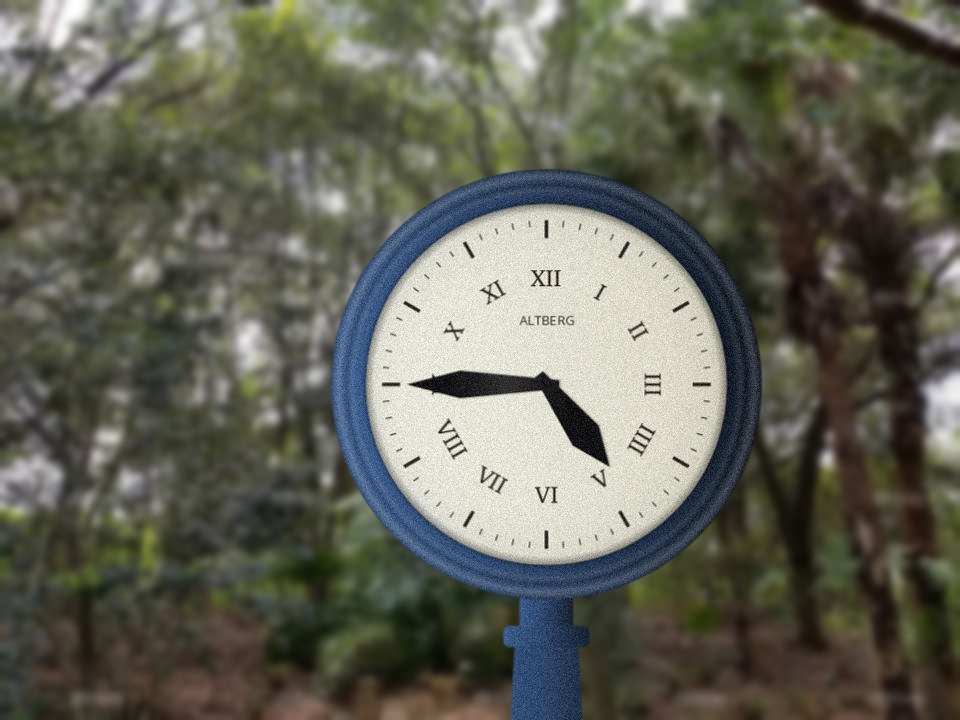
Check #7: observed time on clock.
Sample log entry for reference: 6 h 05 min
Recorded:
4 h 45 min
